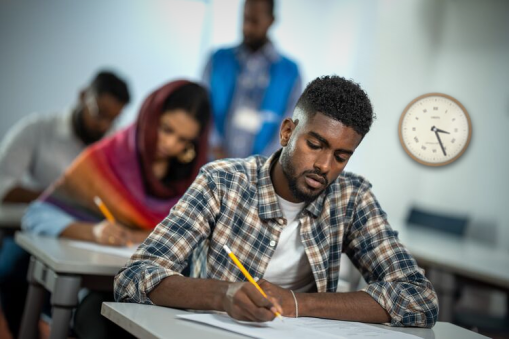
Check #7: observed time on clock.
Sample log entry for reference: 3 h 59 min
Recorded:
3 h 26 min
